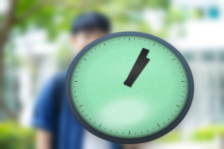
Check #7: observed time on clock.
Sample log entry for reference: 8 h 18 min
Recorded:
1 h 04 min
